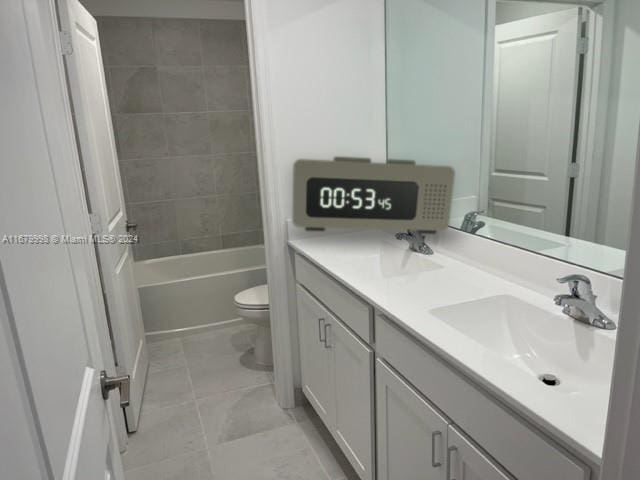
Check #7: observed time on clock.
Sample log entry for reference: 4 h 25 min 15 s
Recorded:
0 h 53 min 45 s
